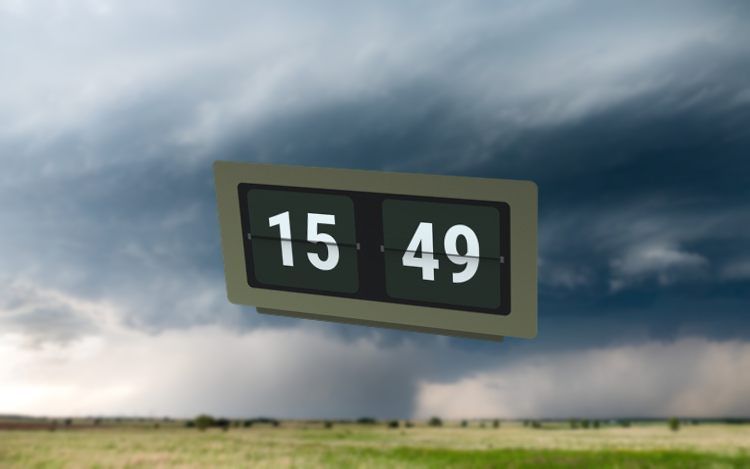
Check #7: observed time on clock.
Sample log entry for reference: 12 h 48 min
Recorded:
15 h 49 min
